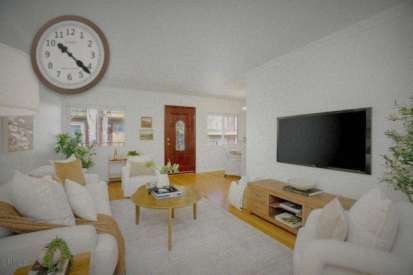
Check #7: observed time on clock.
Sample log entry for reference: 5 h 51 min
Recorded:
10 h 22 min
